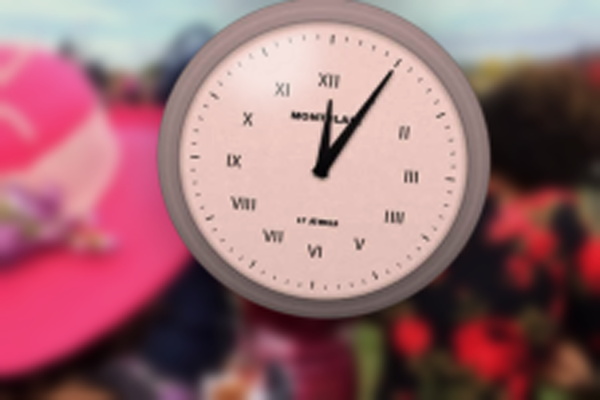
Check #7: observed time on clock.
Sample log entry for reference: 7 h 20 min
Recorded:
12 h 05 min
